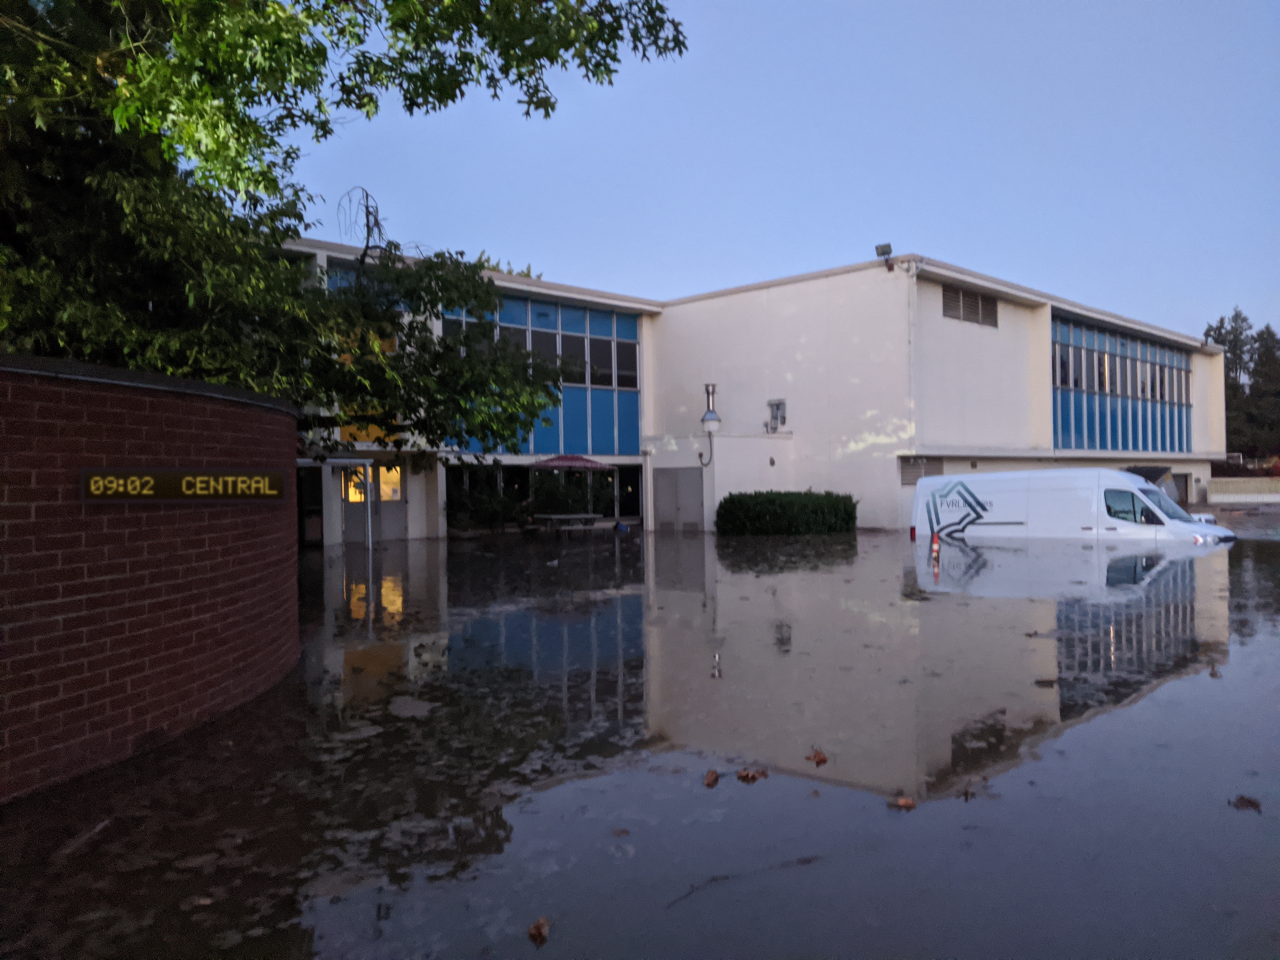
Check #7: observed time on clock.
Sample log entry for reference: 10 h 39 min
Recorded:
9 h 02 min
